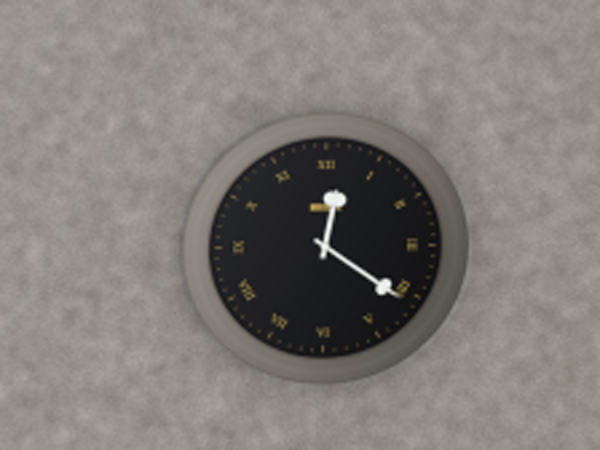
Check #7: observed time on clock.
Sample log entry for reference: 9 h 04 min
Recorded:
12 h 21 min
